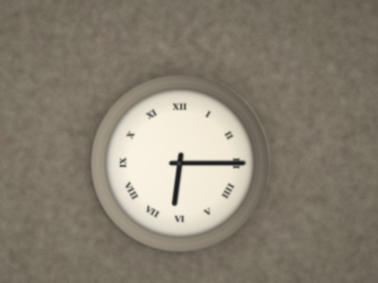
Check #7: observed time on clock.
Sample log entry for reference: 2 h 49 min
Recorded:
6 h 15 min
